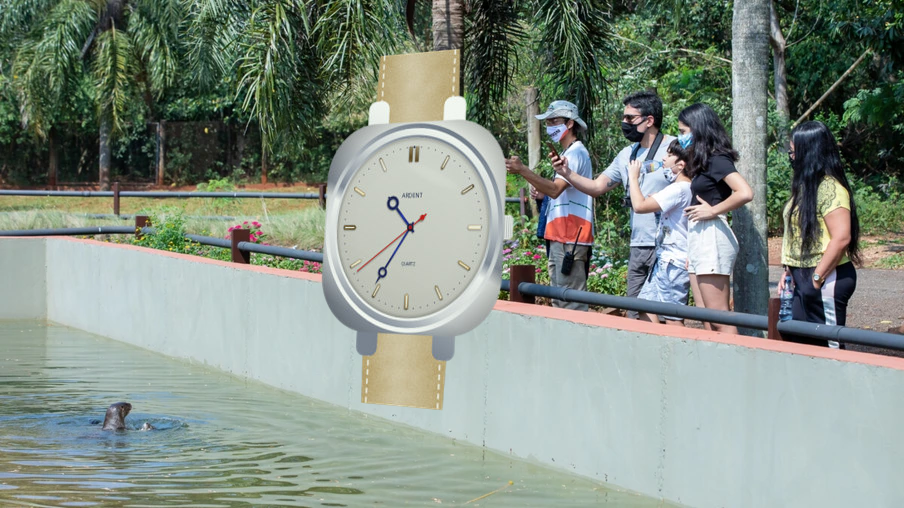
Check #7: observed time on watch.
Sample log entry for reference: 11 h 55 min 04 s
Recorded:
10 h 35 min 39 s
